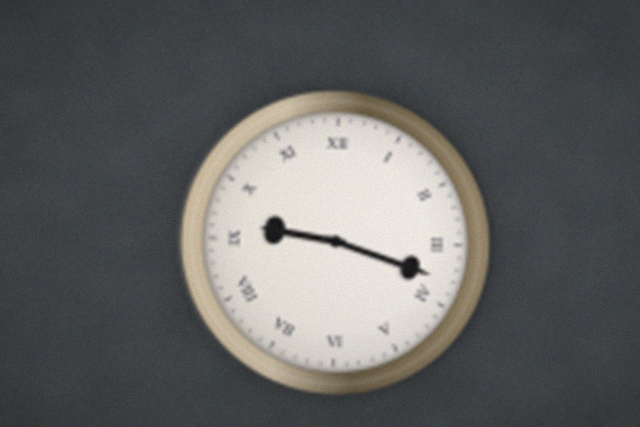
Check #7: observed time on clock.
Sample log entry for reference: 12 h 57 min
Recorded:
9 h 18 min
